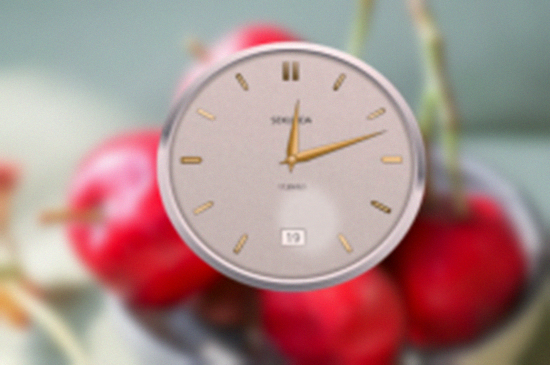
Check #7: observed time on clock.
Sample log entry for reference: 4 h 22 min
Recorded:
12 h 12 min
